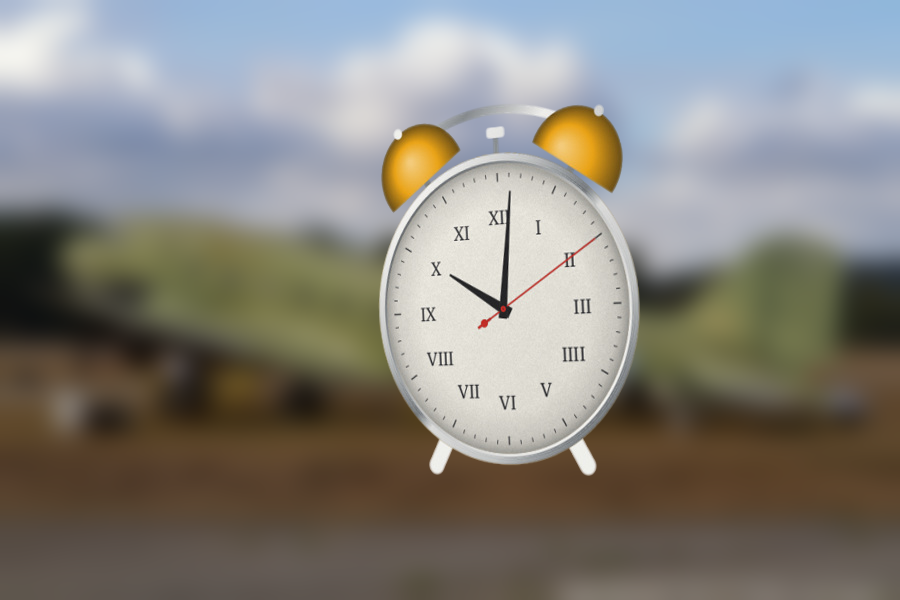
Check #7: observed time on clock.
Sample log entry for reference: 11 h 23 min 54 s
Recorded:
10 h 01 min 10 s
